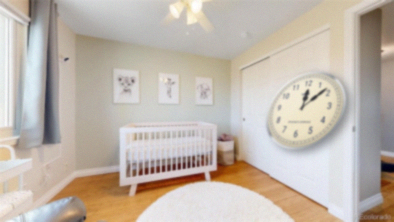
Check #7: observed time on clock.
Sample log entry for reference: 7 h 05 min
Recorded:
12 h 08 min
